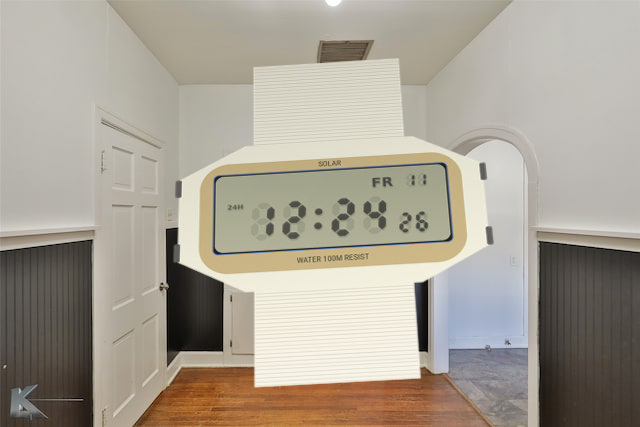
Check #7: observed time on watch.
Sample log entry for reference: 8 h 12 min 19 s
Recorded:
12 h 24 min 26 s
